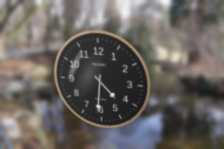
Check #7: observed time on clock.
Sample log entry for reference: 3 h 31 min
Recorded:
4 h 31 min
